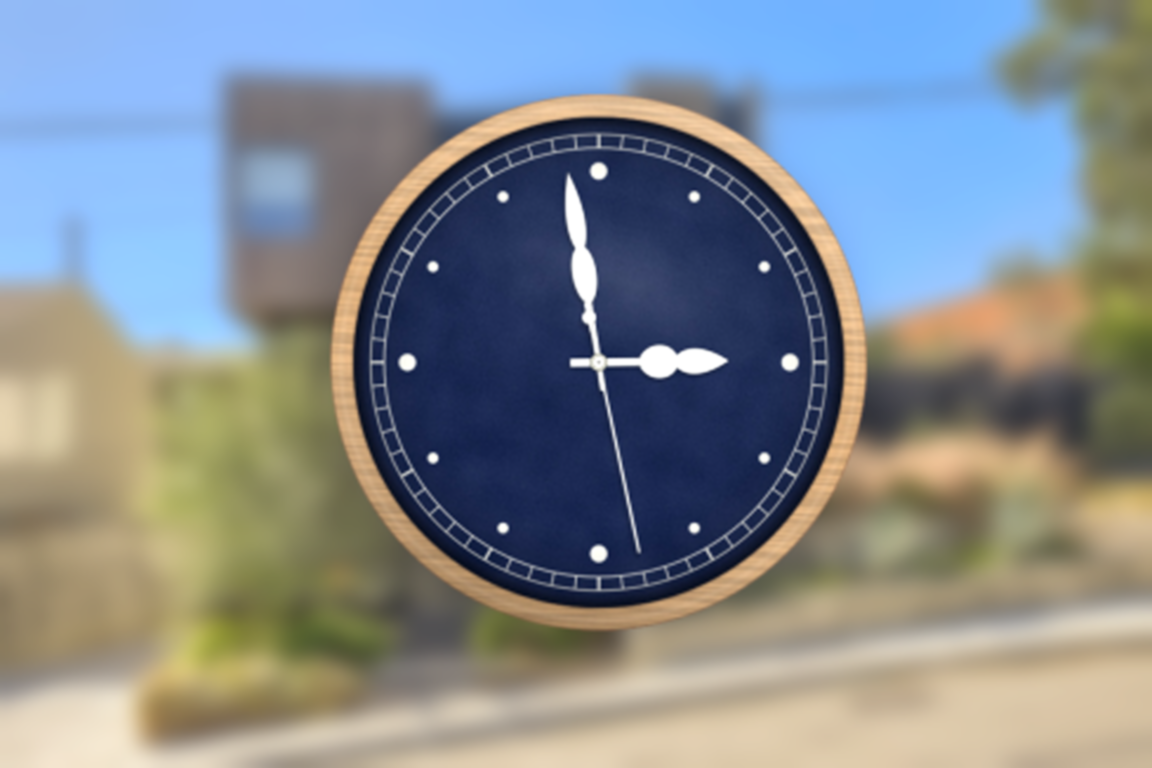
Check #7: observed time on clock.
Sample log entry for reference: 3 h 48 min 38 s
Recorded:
2 h 58 min 28 s
